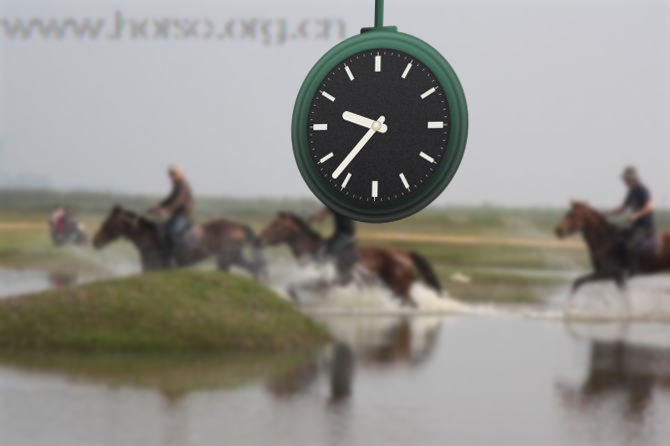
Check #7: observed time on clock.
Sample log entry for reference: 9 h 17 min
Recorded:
9 h 37 min
